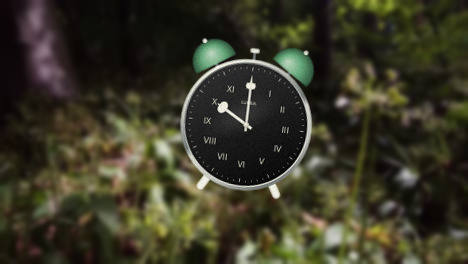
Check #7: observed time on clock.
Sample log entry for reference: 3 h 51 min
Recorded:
10 h 00 min
